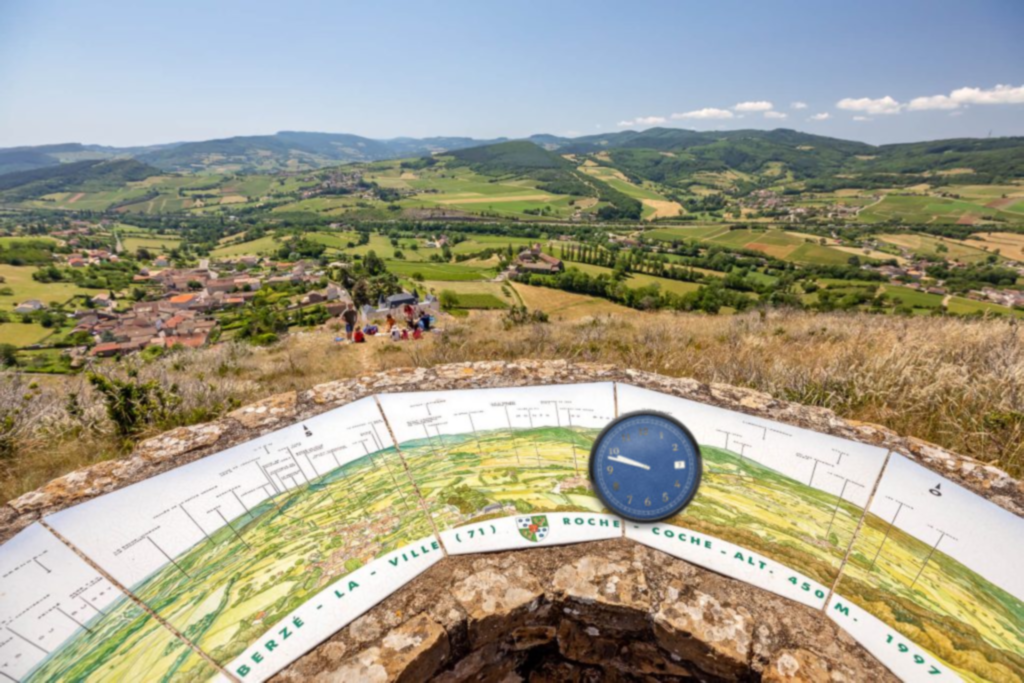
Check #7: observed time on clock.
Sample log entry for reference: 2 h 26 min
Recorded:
9 h 48 min
